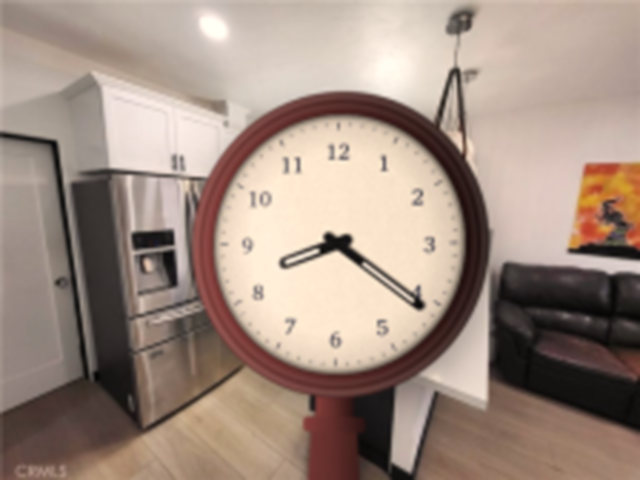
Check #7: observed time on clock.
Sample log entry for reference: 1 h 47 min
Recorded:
8 h 21 min
